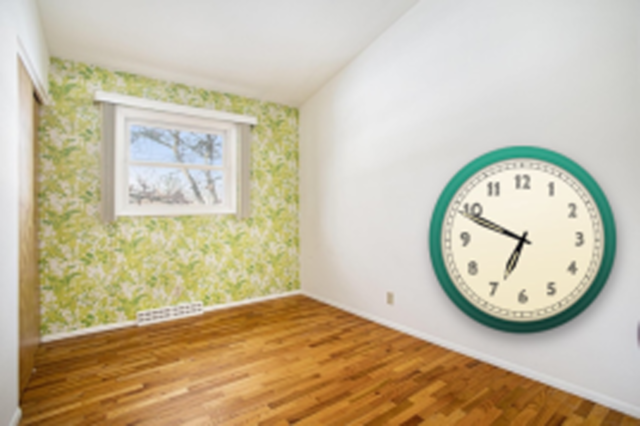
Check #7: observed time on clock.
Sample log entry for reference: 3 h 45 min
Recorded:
6 h 49 min
